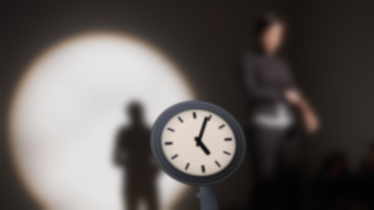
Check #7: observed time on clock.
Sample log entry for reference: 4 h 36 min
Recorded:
5 h 04 min
